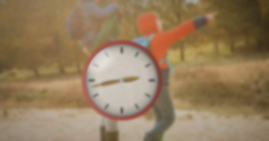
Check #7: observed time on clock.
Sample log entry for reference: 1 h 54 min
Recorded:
2 h 43 min
